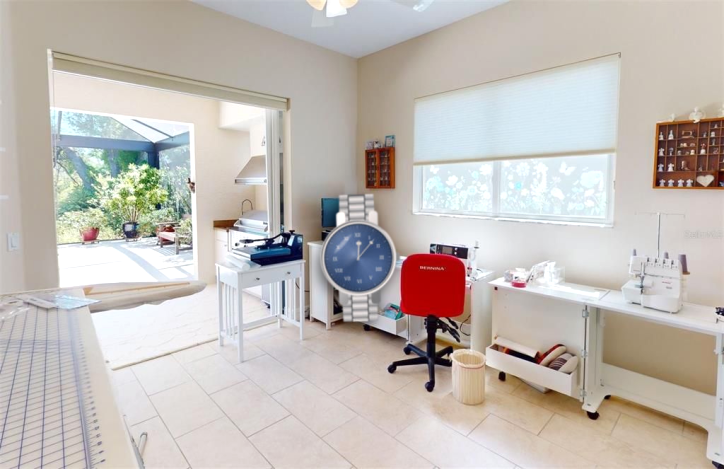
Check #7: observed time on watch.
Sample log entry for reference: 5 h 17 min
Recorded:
12 h 07 min
